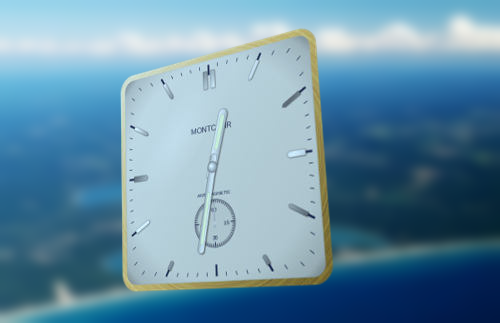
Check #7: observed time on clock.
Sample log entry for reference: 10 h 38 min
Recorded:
12 h 32 min
